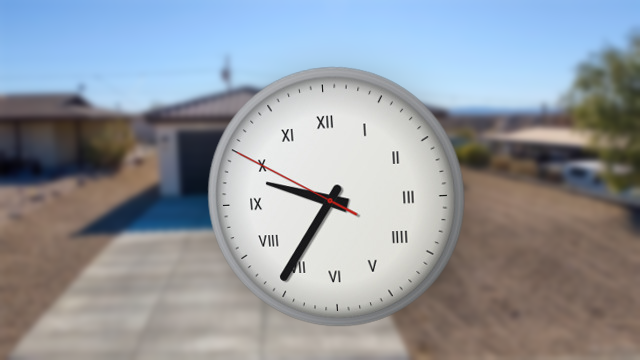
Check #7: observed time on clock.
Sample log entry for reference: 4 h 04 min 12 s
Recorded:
9 h 35 min 50 s
